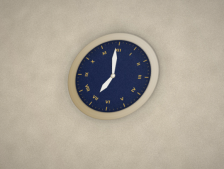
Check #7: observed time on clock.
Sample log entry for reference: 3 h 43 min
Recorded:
6 h 59 min
